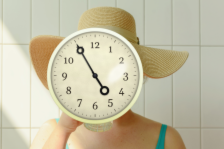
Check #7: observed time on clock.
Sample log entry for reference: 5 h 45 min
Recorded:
4 h 55 min
